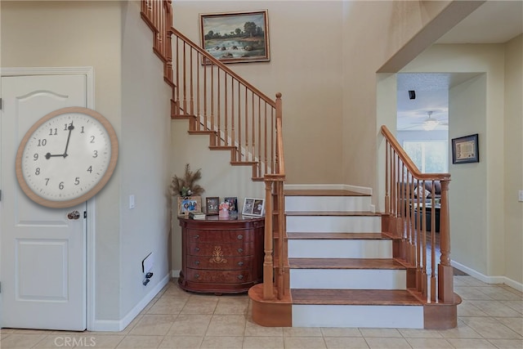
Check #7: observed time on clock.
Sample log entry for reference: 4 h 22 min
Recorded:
9 h 01 min
